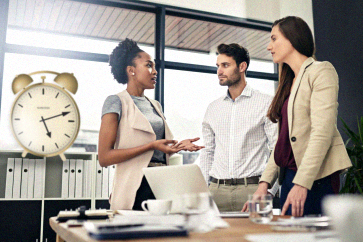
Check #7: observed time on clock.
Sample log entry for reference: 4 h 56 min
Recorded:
5 h 12 min
